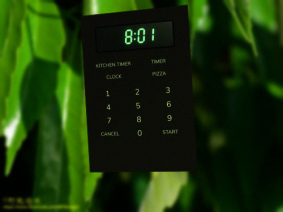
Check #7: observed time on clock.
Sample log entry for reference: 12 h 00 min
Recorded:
8 h 01 min
